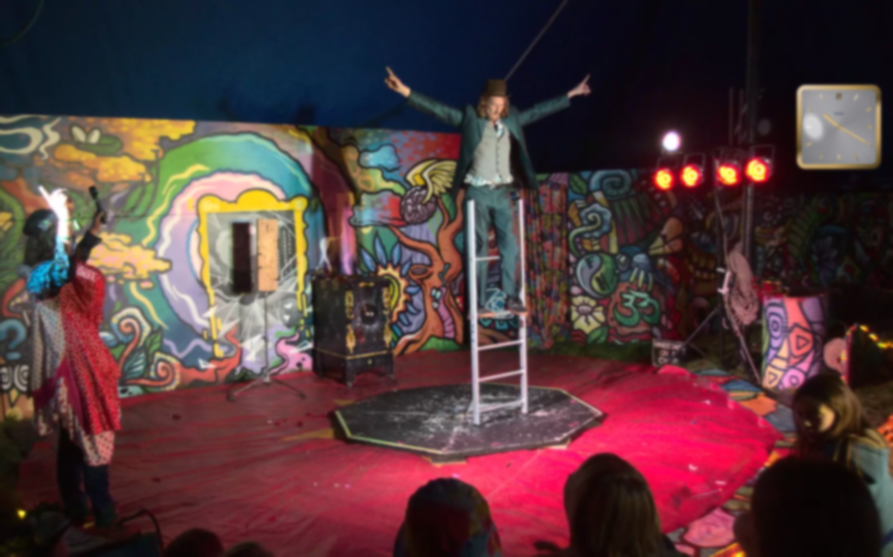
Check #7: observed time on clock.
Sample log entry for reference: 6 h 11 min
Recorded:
10 h 20 min
